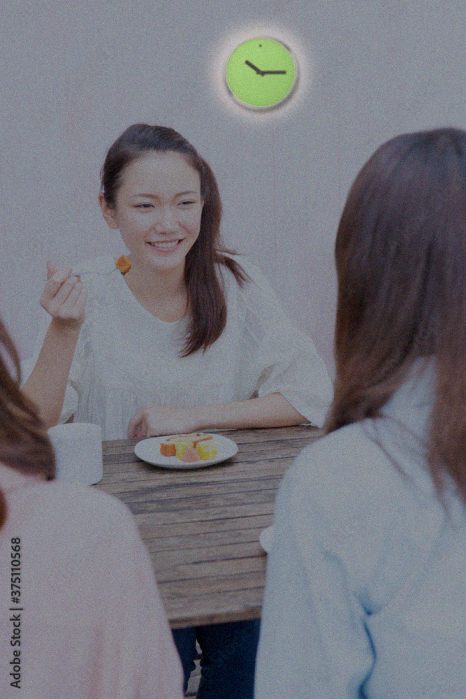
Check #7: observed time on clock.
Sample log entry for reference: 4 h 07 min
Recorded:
10 h 15 min
